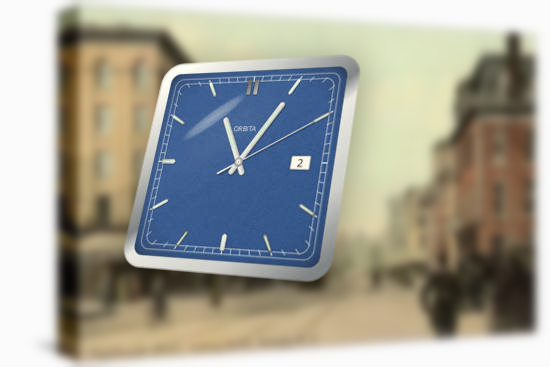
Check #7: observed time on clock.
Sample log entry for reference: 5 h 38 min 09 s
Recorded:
11 h 05 min 10 s
